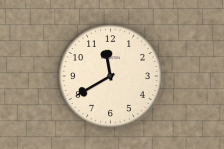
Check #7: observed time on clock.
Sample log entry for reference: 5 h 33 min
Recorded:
11 h 40 min
